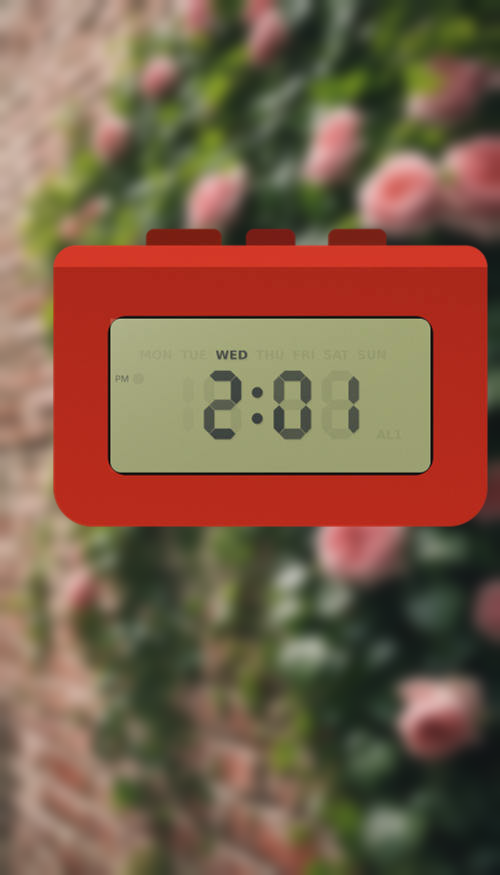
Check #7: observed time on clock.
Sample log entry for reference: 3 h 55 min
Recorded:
2 h 01 min
